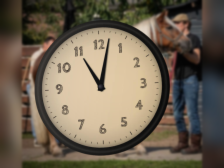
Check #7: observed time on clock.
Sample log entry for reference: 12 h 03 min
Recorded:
11 h 02 min
